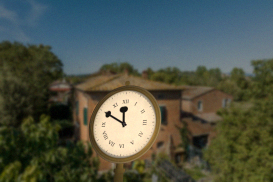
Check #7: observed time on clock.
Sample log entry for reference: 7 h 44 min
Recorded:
11 h 50 min
